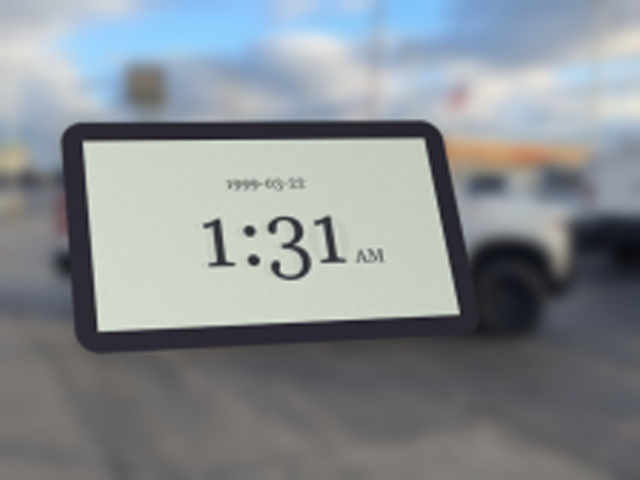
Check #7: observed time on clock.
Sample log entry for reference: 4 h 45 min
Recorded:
1 h 31 min
